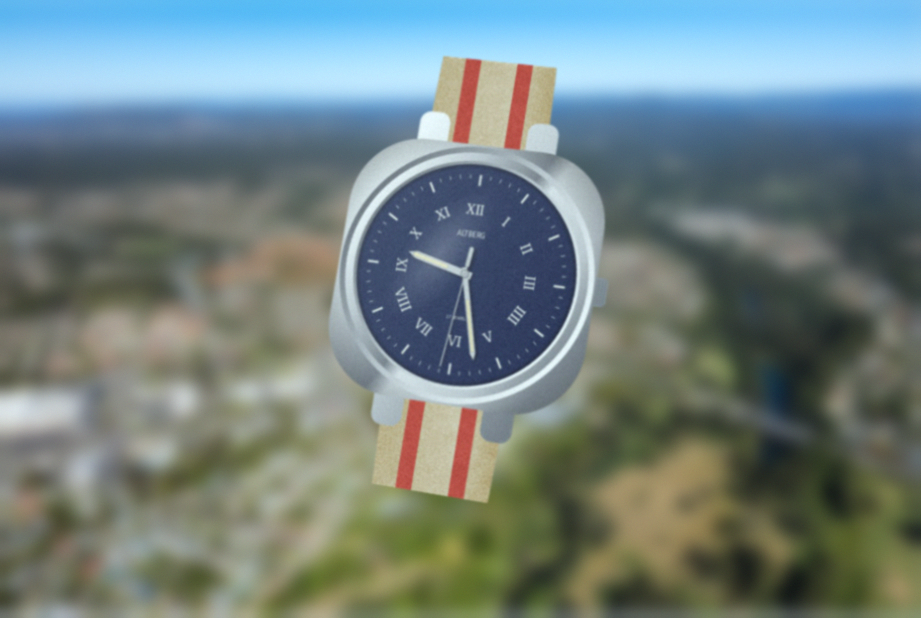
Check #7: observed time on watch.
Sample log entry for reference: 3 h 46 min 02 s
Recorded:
9 h 27 min 31 s
